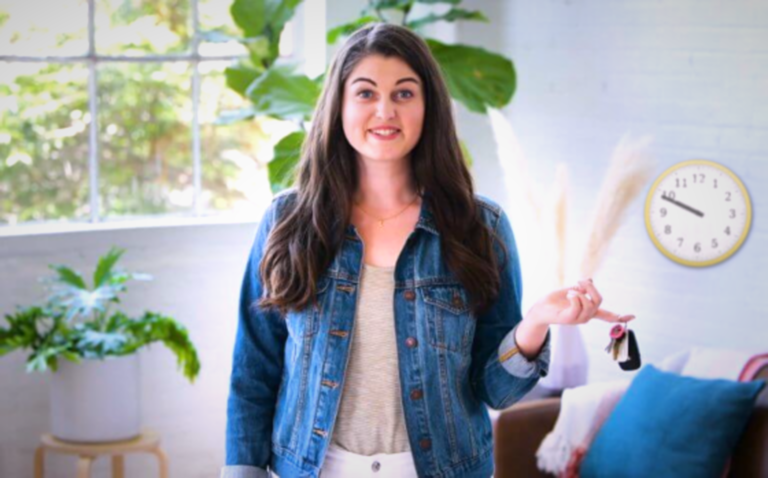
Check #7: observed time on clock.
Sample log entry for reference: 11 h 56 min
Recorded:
9 h 49 min
